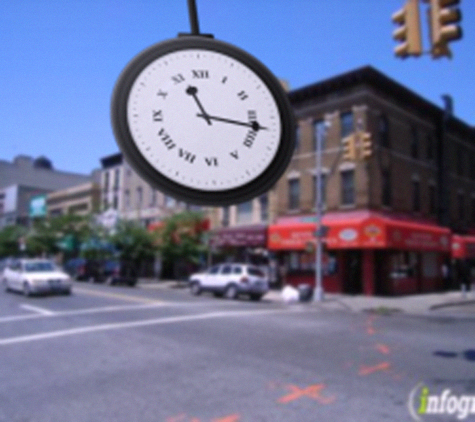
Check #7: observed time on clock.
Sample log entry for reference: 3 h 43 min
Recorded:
11 h 17 min
